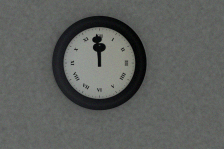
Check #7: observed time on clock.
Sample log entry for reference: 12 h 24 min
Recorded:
11 h 59 min
